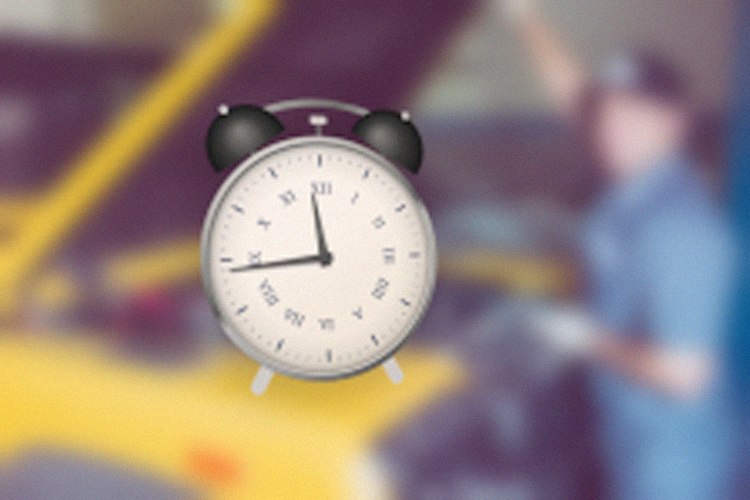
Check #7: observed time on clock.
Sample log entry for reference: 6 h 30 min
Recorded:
11 h 44 min
